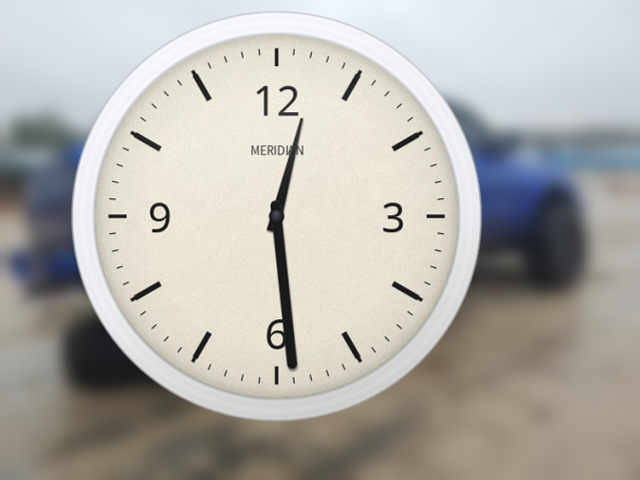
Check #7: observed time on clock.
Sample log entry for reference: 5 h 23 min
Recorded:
12 h 29 min
